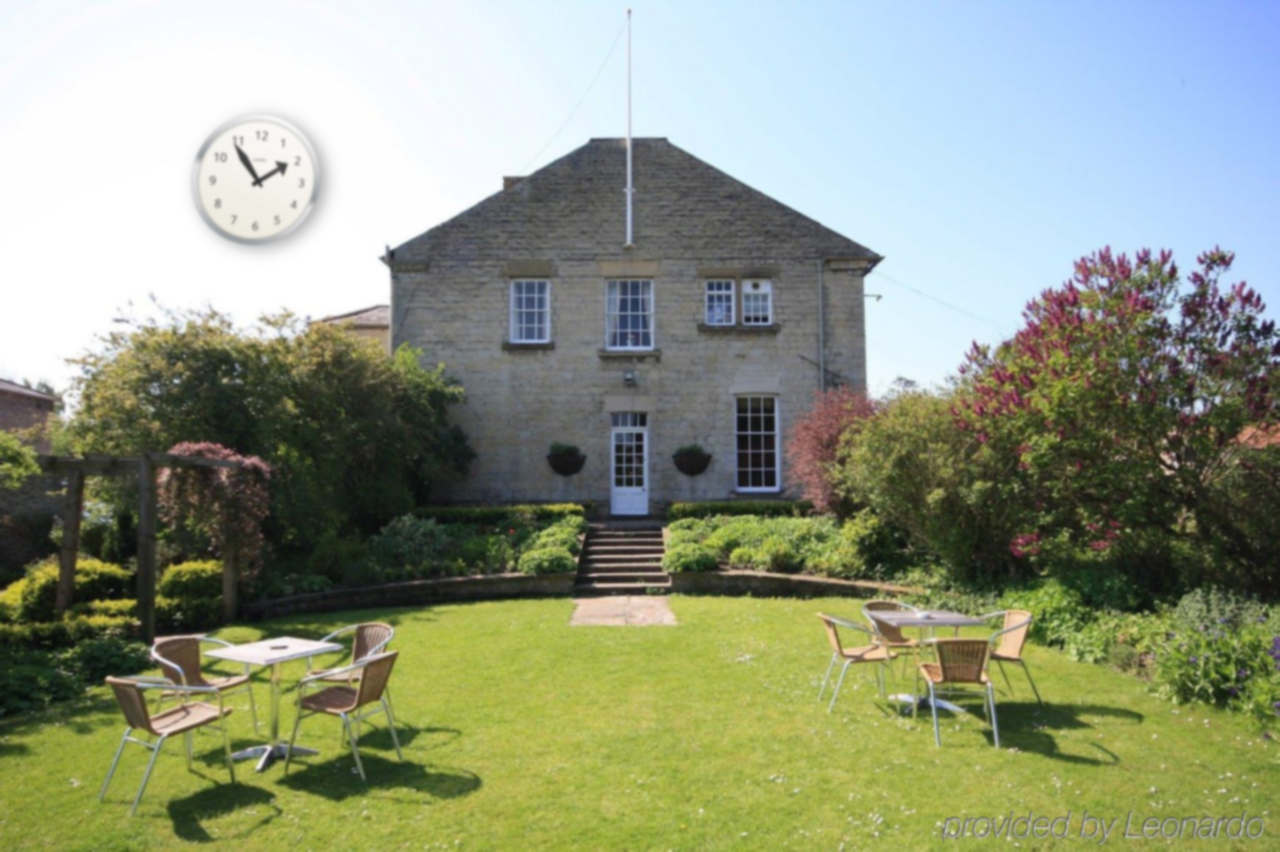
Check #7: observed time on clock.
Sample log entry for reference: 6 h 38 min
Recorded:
1 h 54 min
